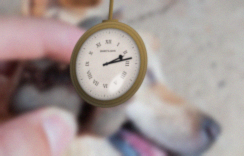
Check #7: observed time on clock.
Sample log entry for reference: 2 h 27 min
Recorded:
2 h 13 min
